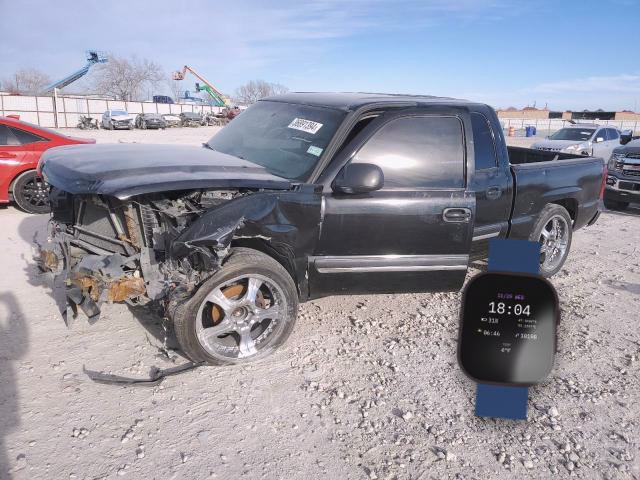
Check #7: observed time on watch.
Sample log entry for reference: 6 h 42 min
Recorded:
18 h 04 min
